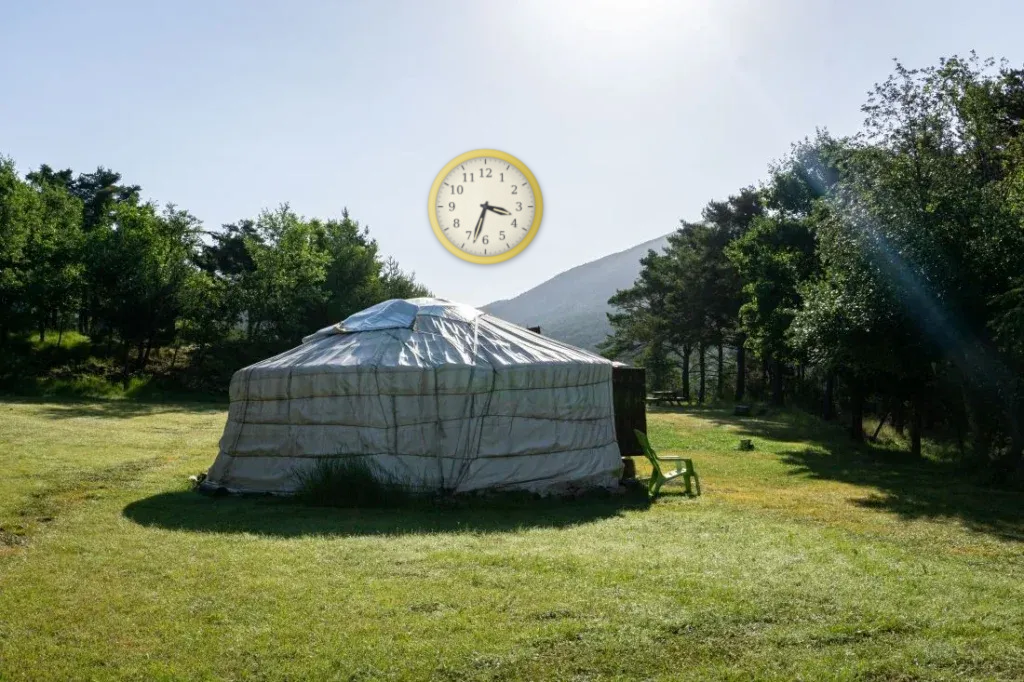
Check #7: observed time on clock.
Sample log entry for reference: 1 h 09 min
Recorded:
3 h 33 min
